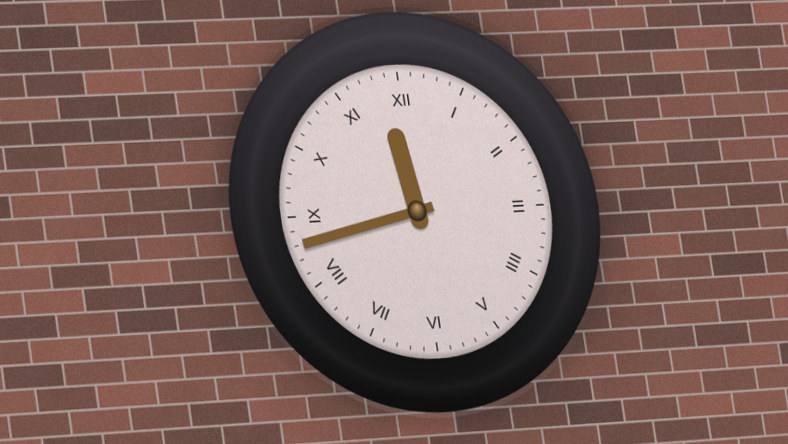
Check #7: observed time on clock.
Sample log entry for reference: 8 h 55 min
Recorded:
11 h 43 min
